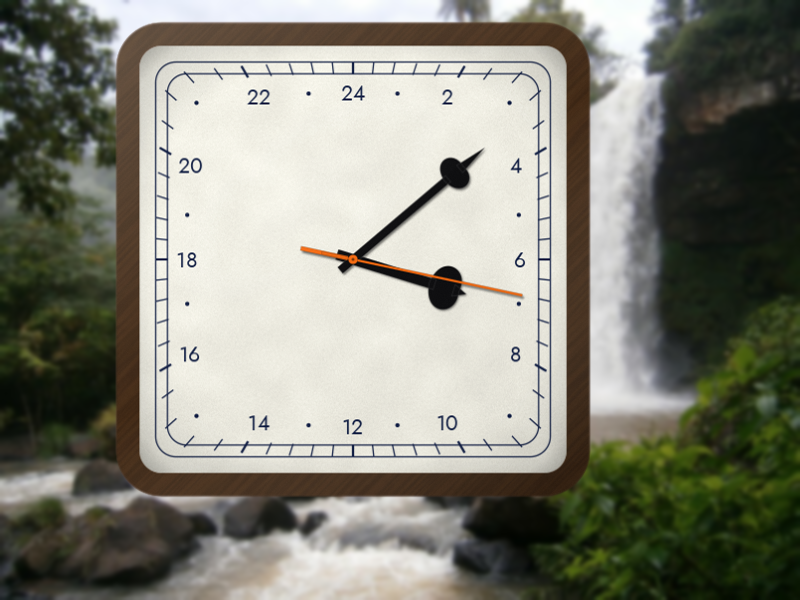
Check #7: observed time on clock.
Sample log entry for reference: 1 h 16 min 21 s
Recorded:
7 h 08 min 17 s
